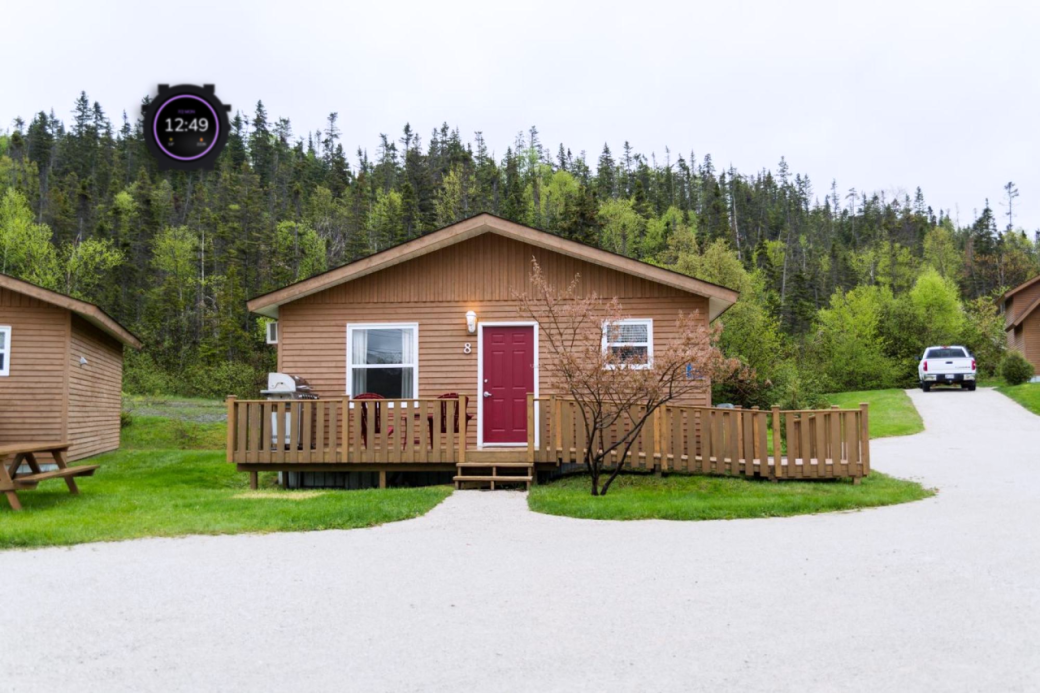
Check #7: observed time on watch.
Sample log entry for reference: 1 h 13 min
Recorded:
12 h 49 min
